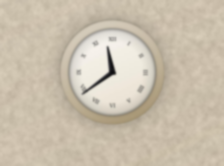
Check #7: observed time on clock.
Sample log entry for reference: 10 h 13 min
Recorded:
11 h 39 min
